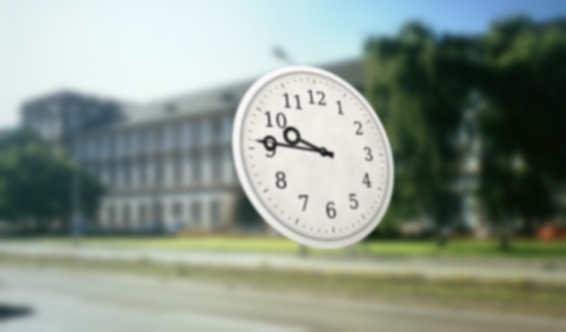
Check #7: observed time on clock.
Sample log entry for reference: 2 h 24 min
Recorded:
9 h 46 min
